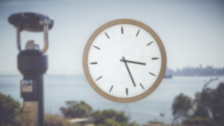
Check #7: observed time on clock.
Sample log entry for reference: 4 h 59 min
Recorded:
3 h 27 min
